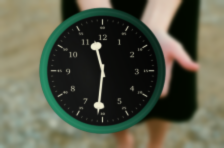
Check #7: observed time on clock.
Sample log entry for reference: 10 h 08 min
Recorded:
11 h 31 min
